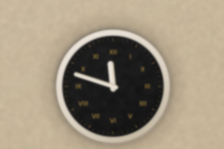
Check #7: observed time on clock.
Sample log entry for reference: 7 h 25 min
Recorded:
11 h 48 min
